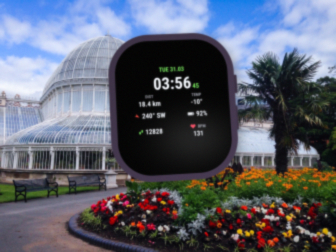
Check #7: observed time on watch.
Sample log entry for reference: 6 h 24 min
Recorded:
3 h 56 min
